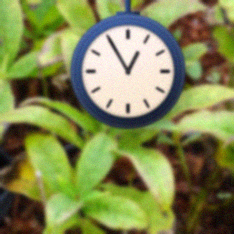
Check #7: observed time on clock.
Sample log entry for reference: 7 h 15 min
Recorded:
12 h 55 min
